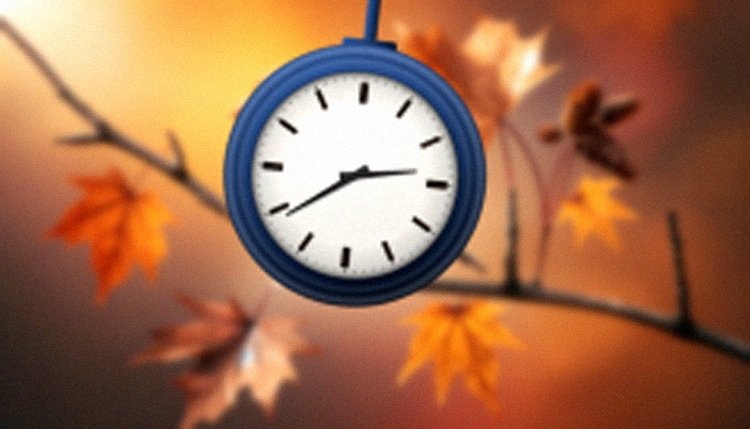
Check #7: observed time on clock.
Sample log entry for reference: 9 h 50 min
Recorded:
2 h 39 min
